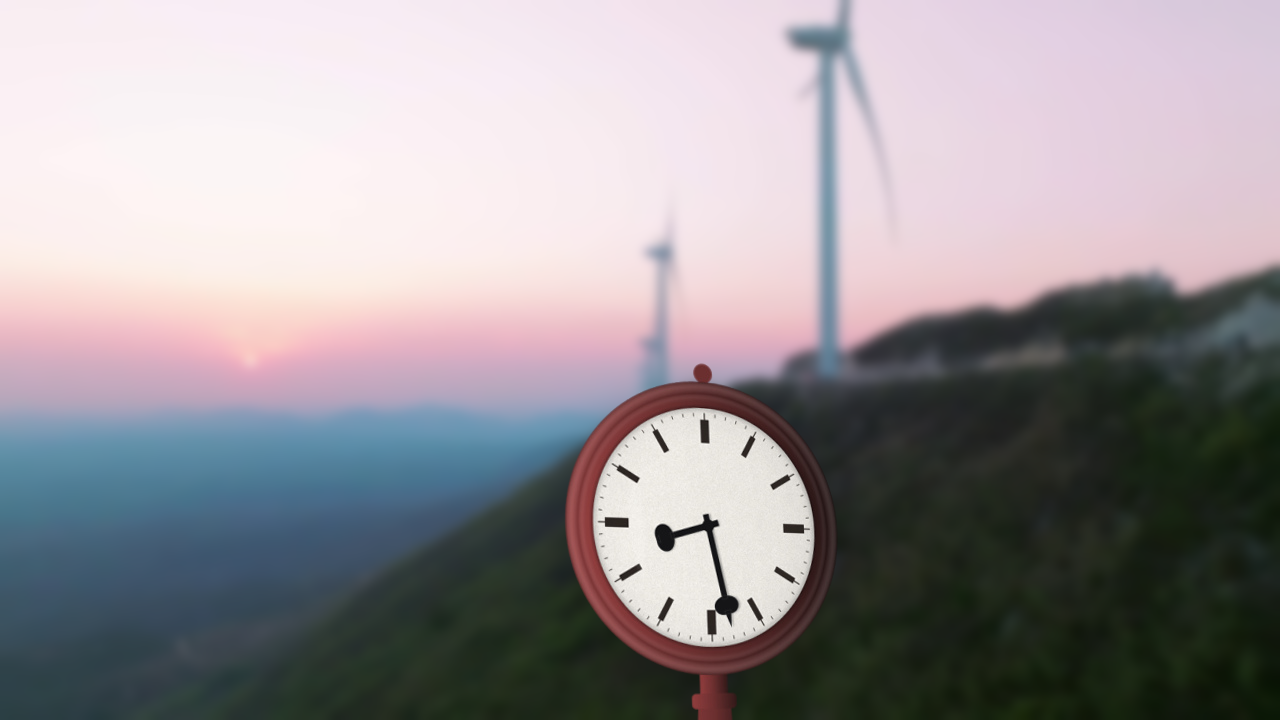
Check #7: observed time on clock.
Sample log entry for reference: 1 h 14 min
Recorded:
8 h 28 min
